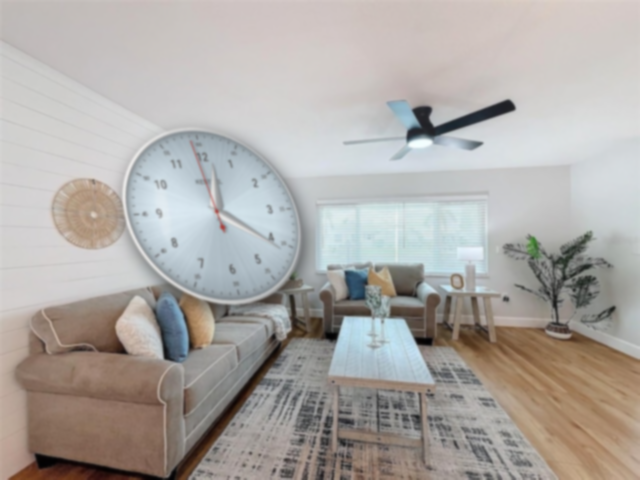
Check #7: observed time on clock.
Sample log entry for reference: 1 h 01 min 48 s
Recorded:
12 h 20 min 59 s
